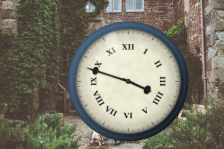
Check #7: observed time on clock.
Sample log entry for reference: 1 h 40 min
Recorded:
3 h 48 min
